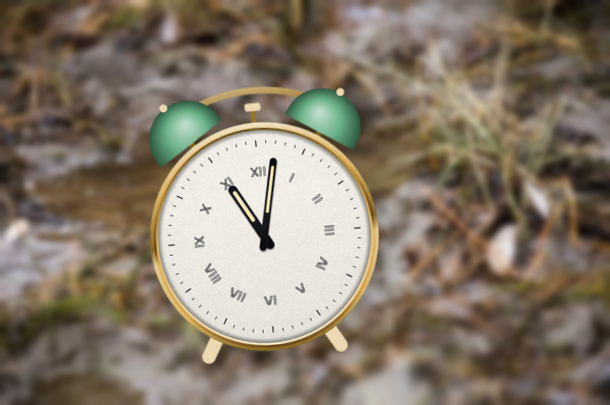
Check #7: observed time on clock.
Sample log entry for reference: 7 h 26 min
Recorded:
11 h 02 min
